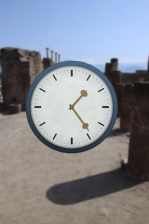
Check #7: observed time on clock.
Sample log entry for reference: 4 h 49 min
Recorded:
1 h 24 min
